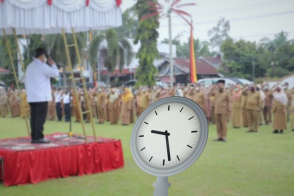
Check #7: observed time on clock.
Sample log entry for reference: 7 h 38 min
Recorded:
9 h 28 min
